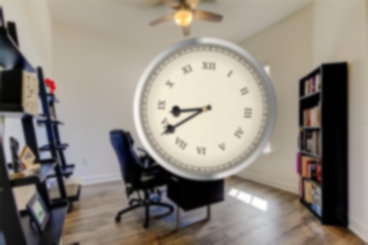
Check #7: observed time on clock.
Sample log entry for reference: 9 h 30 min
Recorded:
8 h 39 min
